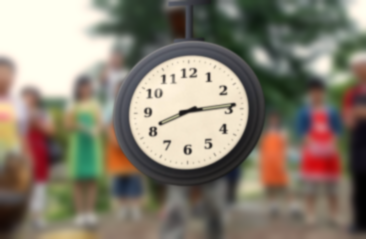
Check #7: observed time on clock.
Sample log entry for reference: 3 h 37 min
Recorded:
8 h 14 min
